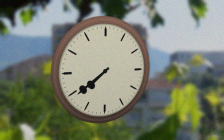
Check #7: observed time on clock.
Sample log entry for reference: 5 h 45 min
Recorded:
7 h 39 min
